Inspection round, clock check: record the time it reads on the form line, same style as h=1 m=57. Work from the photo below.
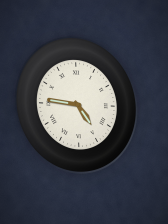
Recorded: h=4 m=46
